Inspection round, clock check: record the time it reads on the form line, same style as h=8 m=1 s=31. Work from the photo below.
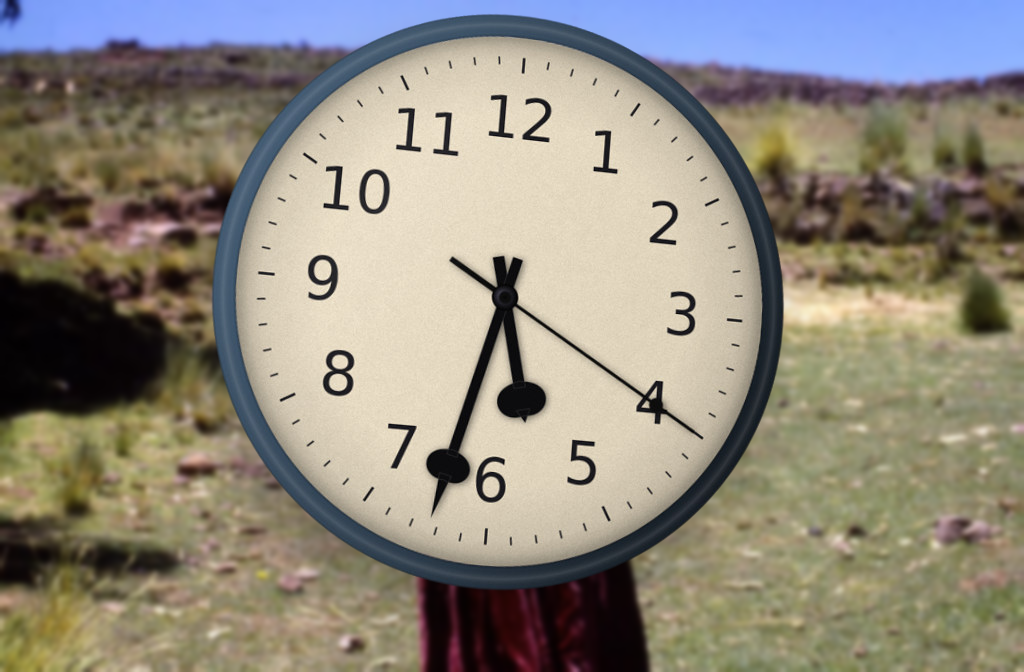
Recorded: h=5 m=32 s=20
